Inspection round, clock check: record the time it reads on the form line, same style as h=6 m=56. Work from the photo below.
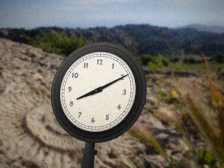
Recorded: h=8 m=10
